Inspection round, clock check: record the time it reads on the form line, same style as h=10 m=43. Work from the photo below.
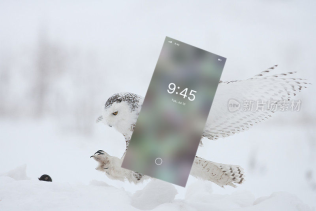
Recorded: h=9 m=45
